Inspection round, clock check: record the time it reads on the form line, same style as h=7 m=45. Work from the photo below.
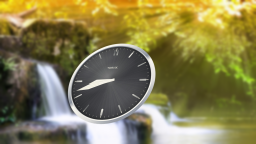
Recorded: h=8 m=42
